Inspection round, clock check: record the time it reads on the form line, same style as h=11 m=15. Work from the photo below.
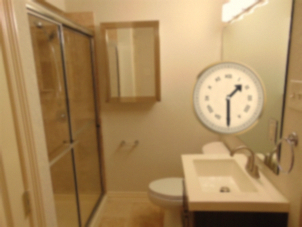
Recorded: h=1 m=30
